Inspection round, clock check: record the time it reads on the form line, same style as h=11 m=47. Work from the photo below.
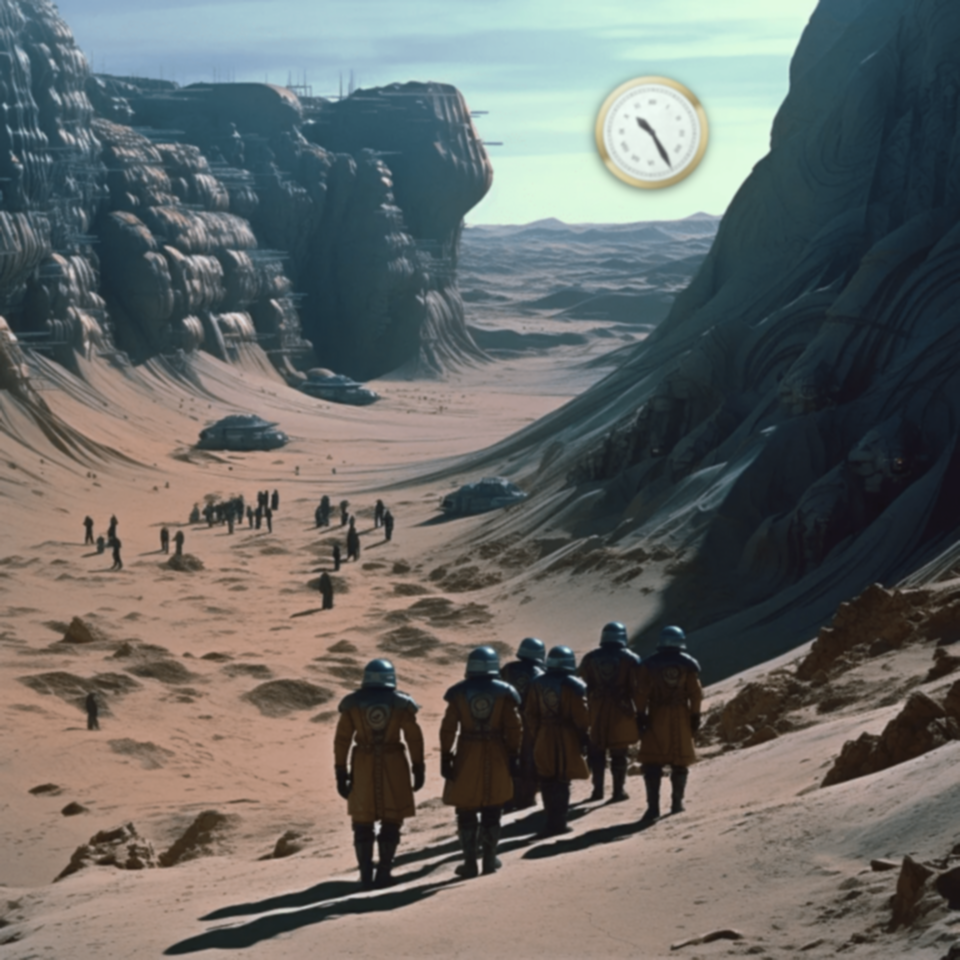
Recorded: h=10 m=25
